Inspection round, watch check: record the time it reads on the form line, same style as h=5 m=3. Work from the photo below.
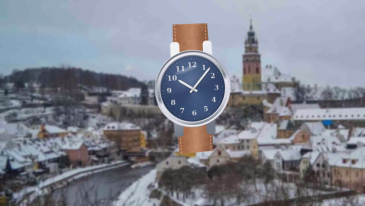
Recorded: h=10 m=7
